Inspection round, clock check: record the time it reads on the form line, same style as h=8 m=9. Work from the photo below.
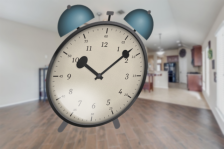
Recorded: h=10 m=8
